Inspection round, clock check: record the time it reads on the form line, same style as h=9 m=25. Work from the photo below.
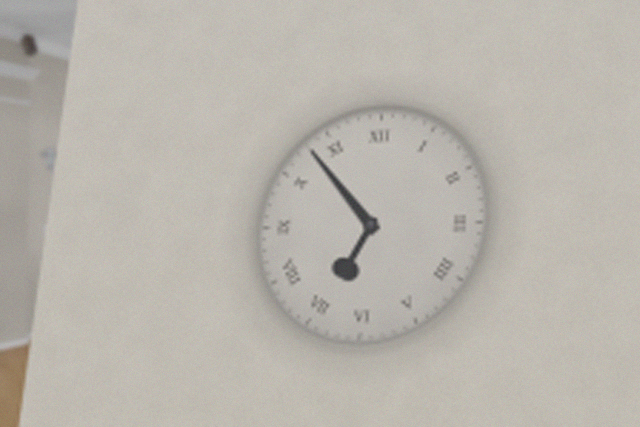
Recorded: h=6 m=53
